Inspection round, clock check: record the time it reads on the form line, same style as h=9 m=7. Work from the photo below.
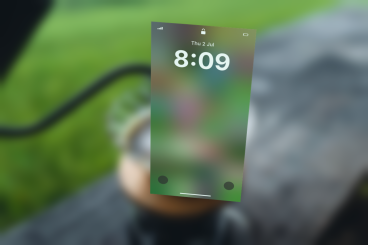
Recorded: h=8 m=9
